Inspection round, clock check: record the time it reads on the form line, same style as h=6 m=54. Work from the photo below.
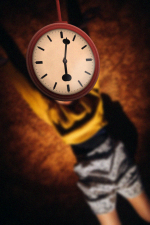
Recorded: h=6 m=2
